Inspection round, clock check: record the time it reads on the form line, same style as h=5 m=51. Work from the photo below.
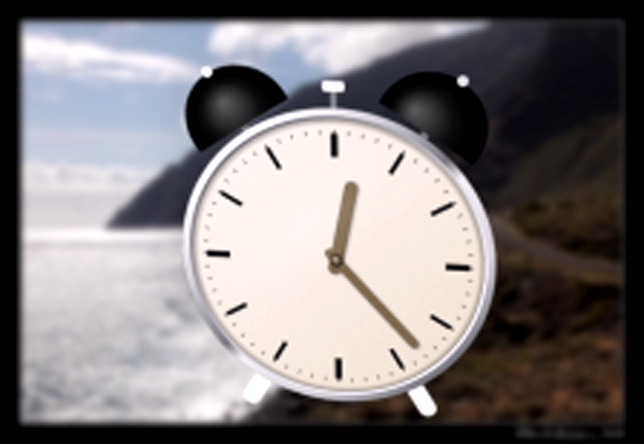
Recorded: h=12 m=23
